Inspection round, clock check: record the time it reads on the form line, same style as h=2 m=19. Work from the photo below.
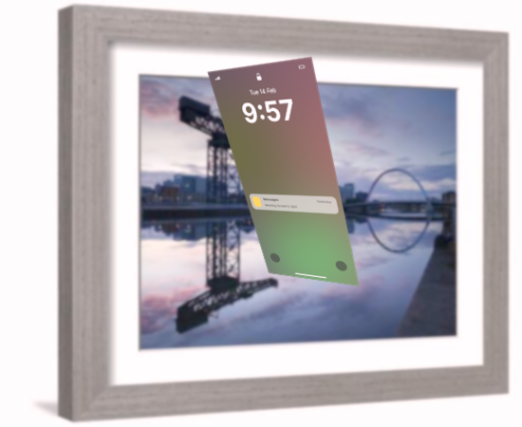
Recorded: h=9 m=57
